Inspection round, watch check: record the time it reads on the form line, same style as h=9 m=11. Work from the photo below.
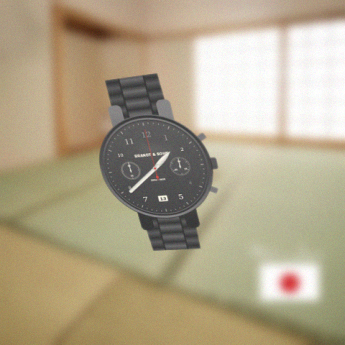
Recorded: h=1 m=39
